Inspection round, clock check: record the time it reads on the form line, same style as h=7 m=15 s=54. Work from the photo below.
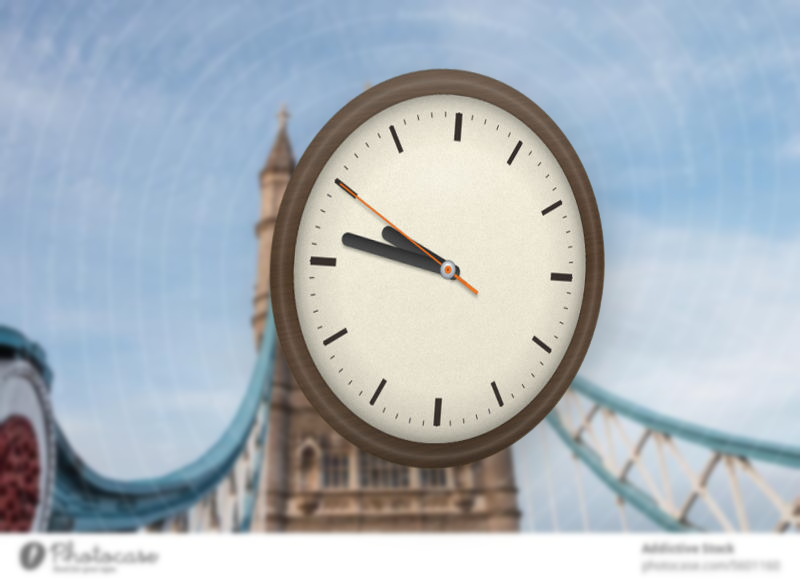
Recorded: h=9 m=46 s=50
